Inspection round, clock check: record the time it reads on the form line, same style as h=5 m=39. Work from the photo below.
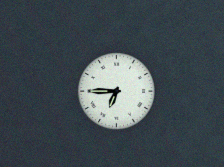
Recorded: h=6 m=45
